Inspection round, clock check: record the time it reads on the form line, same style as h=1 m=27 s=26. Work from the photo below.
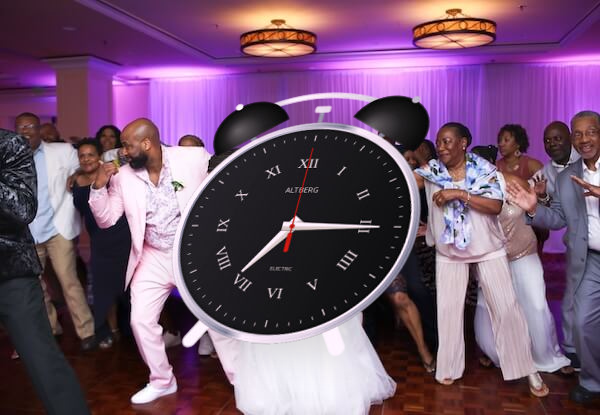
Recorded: h=7 m=15 s=0
